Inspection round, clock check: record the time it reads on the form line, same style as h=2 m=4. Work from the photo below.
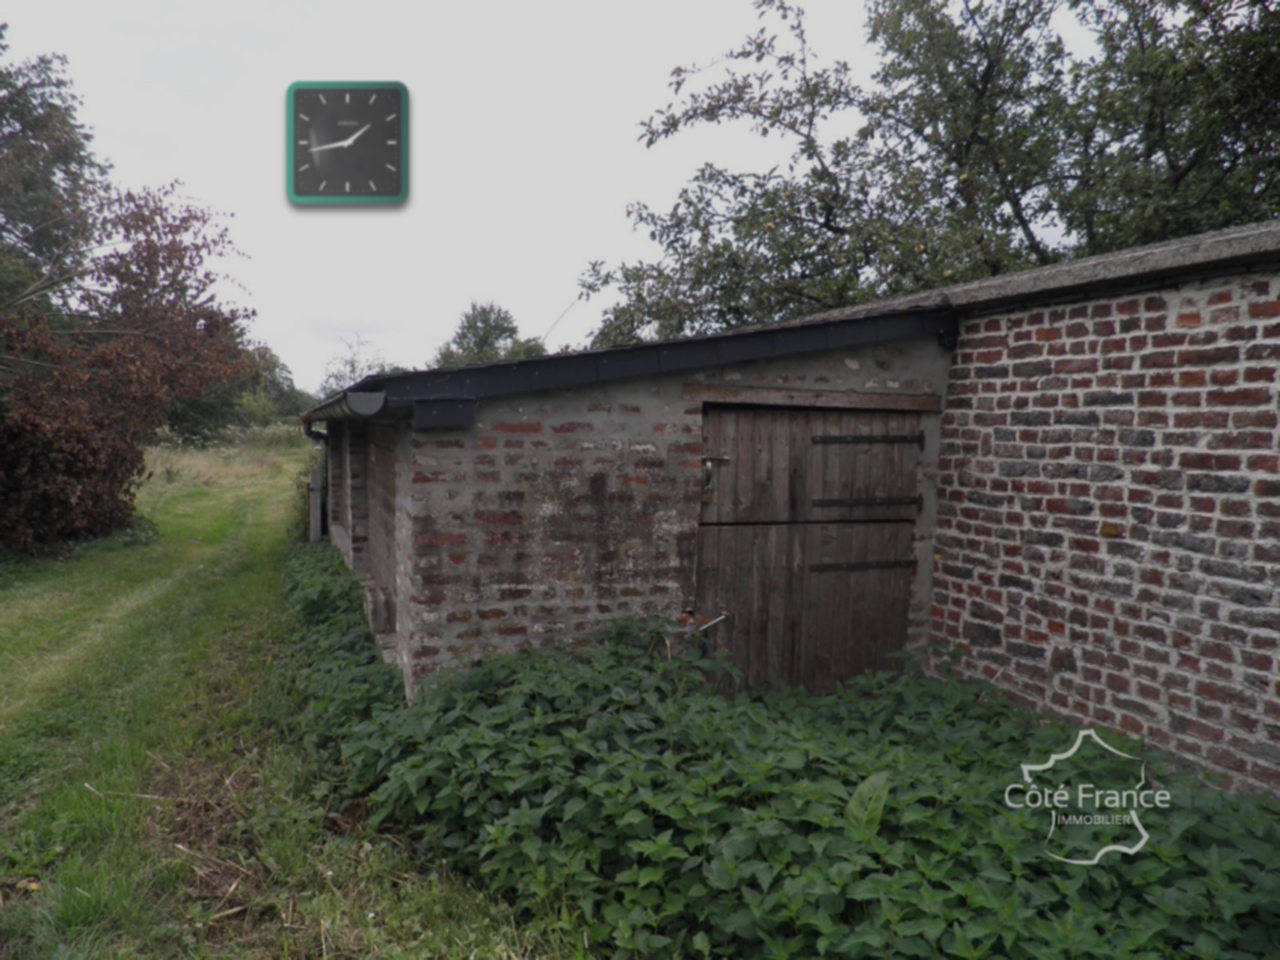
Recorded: h=1 m=43
